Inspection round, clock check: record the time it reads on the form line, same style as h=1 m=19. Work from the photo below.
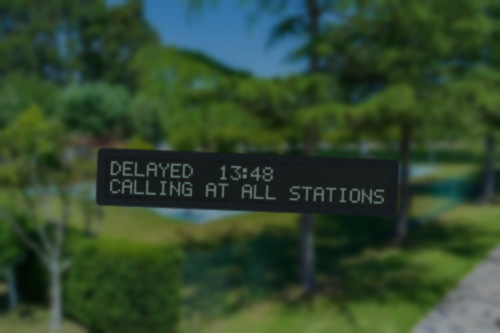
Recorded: h=13 m=48
